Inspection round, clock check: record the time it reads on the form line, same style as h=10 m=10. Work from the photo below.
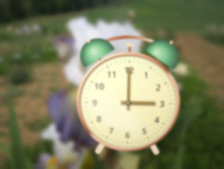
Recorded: h=3 m=0
